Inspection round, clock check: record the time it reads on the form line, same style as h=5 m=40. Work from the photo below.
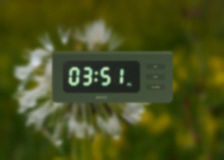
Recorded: h=3 m=51
